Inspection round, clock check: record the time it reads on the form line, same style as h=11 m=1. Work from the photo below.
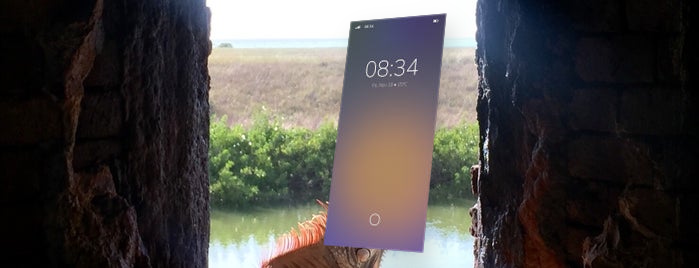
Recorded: h=8 m=34
